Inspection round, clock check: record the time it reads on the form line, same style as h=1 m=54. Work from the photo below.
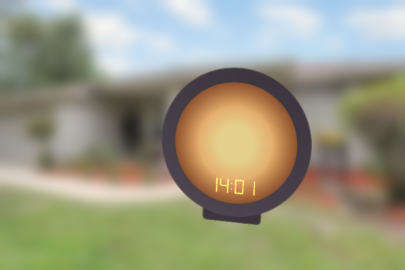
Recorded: h=14 m=1
